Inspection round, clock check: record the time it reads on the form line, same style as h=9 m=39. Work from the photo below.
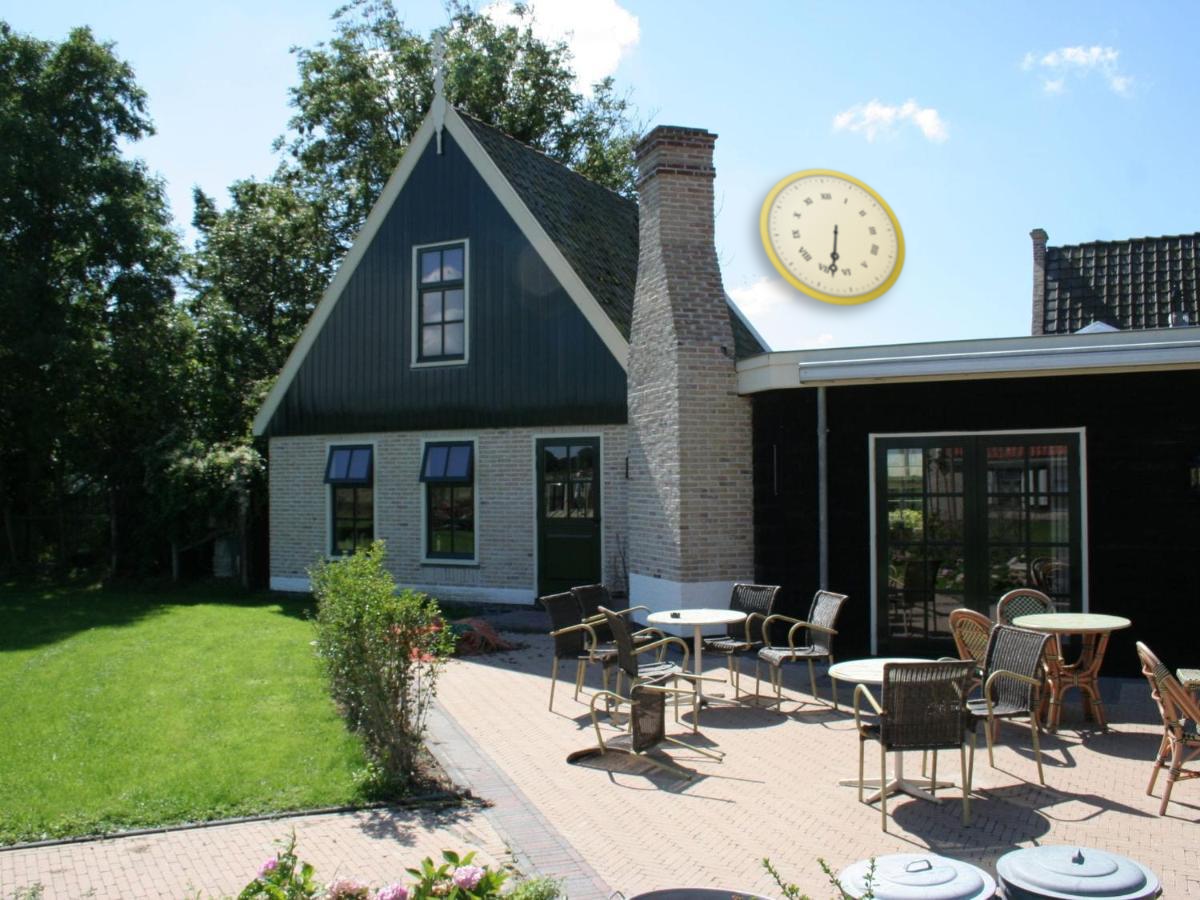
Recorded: h=6 m=33
